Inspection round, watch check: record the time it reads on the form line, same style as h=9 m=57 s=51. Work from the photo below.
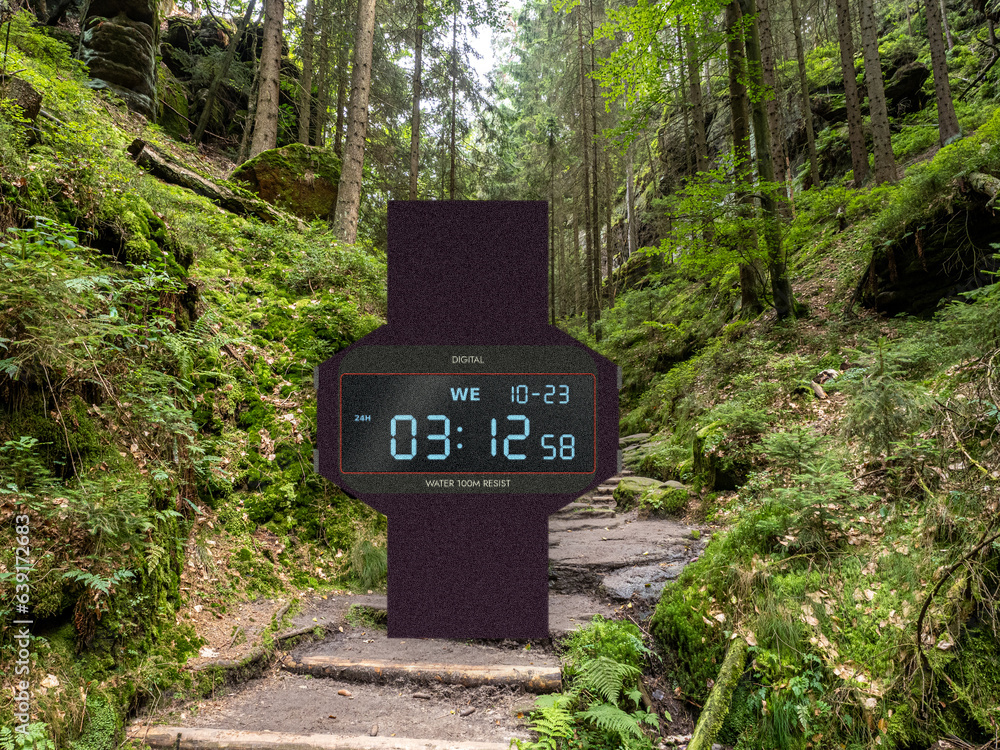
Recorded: h=3 m=12 s=58
